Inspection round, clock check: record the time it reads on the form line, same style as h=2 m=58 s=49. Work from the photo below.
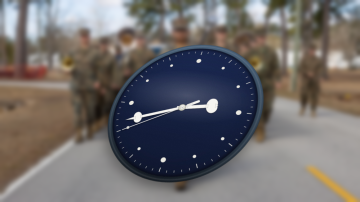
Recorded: h=2 m=41 s=40
